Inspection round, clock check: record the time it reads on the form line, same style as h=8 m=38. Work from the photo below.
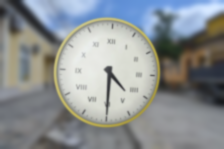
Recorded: h=4 m=30
